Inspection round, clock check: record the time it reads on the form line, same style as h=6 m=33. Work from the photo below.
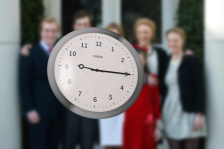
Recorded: h=9 m=15
